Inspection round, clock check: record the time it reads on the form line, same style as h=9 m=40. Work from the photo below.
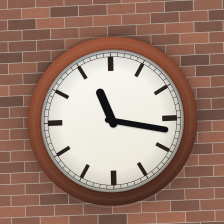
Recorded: h=11 m=17
